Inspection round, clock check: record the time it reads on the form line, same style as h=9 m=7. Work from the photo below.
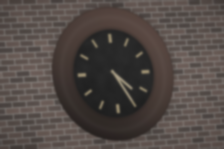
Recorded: h=4 m=25
